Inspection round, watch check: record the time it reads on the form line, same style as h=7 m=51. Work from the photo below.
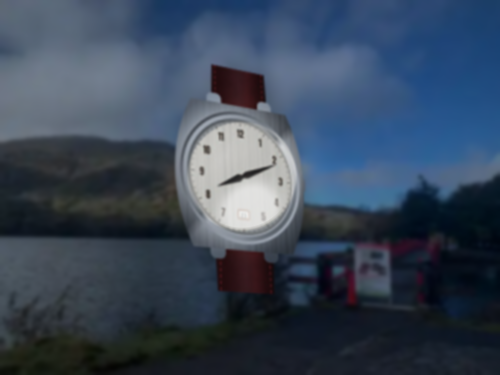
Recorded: h=8 m=11
